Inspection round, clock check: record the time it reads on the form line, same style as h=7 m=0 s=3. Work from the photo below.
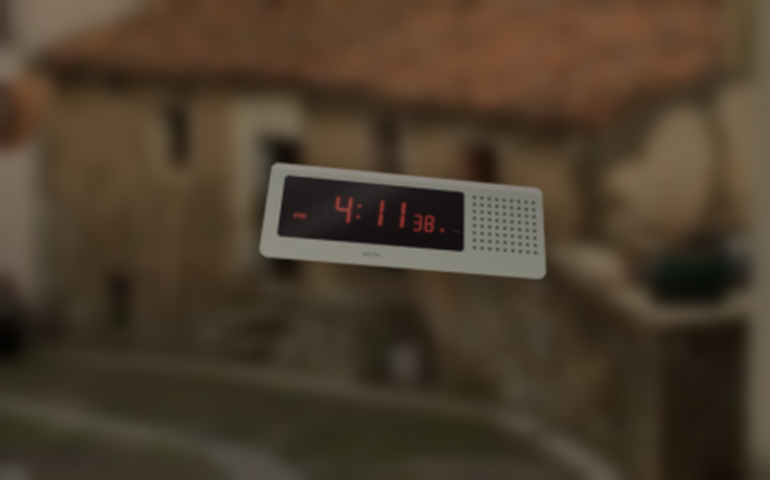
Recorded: h=4 m=11 s=38
